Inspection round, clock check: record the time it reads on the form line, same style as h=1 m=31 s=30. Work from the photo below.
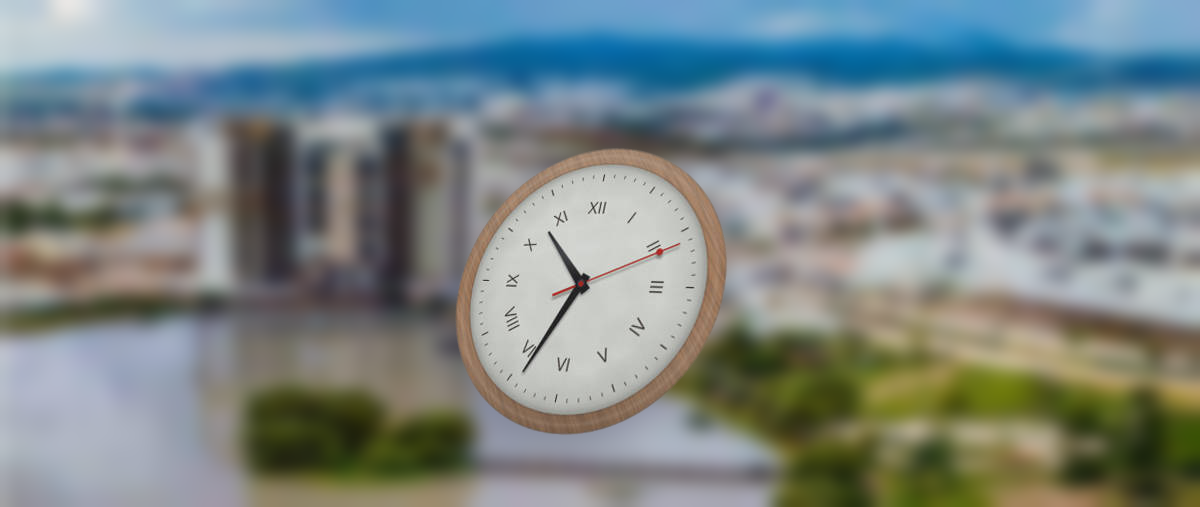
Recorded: h=10 m=34 s=11
